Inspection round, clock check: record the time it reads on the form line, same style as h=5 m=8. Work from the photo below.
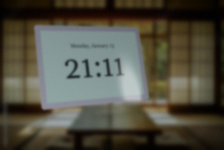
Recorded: h=21 m=11
